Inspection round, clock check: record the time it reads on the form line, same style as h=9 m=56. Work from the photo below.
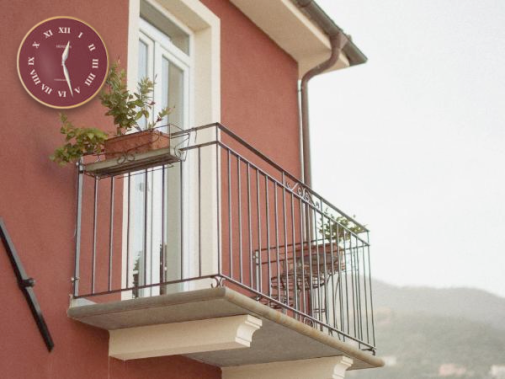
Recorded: h=12 m=27
